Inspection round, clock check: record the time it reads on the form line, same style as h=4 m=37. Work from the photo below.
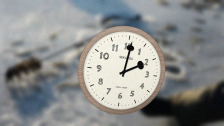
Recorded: h=2 m=1
